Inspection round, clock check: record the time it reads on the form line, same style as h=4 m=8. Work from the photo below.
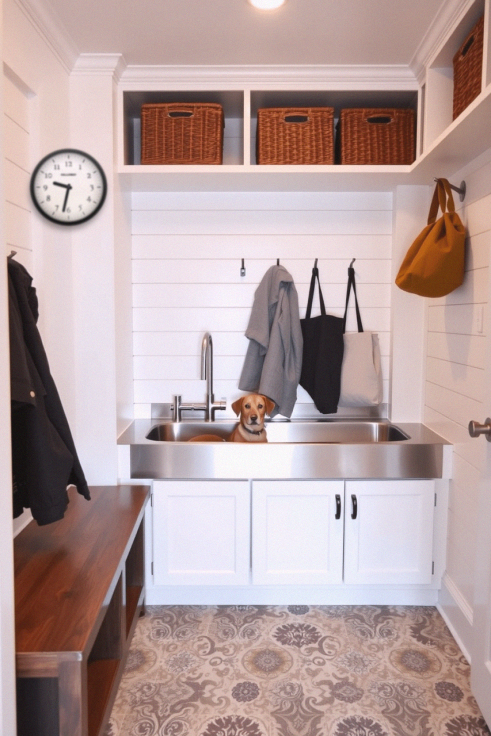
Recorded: h=9 m=32
